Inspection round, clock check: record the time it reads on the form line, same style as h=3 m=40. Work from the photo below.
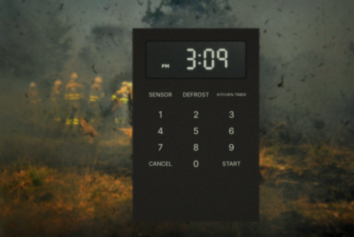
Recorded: h=3 m=9
